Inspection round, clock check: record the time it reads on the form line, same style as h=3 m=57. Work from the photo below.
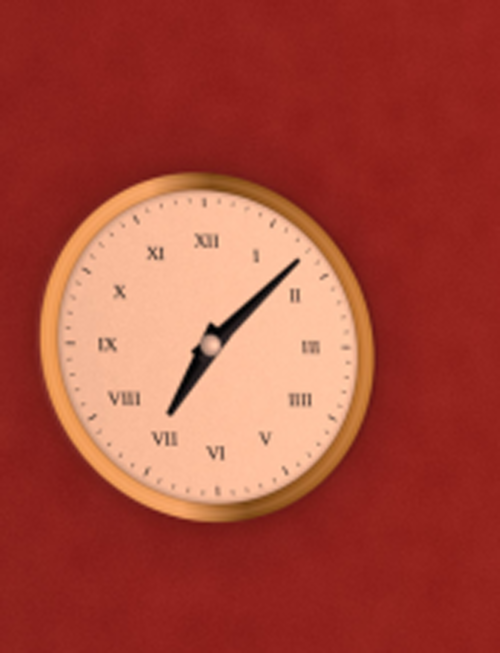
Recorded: h=7 m=8
